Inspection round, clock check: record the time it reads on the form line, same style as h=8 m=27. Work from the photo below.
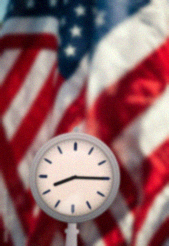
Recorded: h=8 m=15
